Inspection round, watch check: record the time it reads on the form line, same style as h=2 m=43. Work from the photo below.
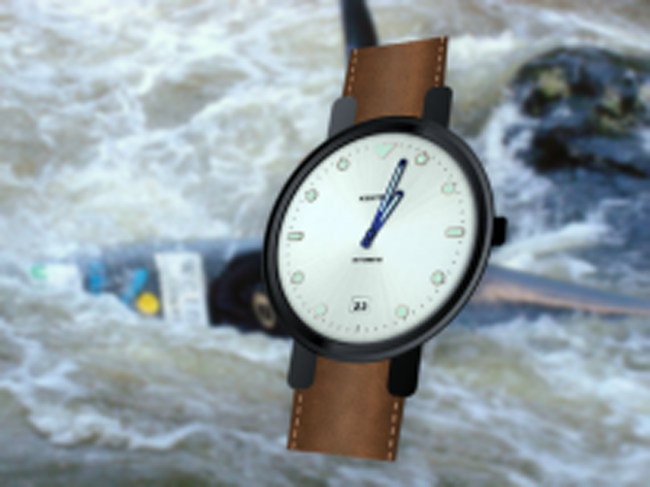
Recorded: h=1 m=3
